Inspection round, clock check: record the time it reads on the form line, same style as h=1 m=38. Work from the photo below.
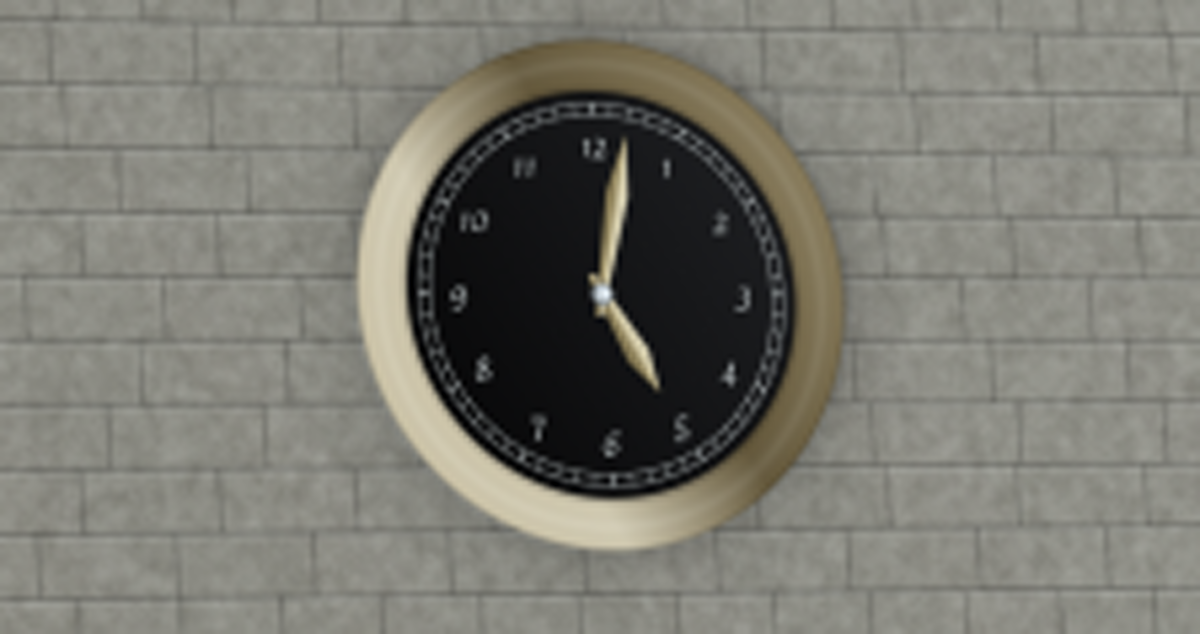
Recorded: h=5 m=2
